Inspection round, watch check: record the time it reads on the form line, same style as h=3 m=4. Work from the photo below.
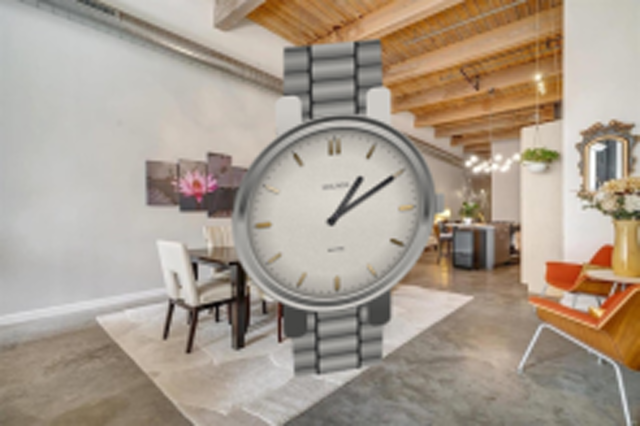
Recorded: h=1 m=10
